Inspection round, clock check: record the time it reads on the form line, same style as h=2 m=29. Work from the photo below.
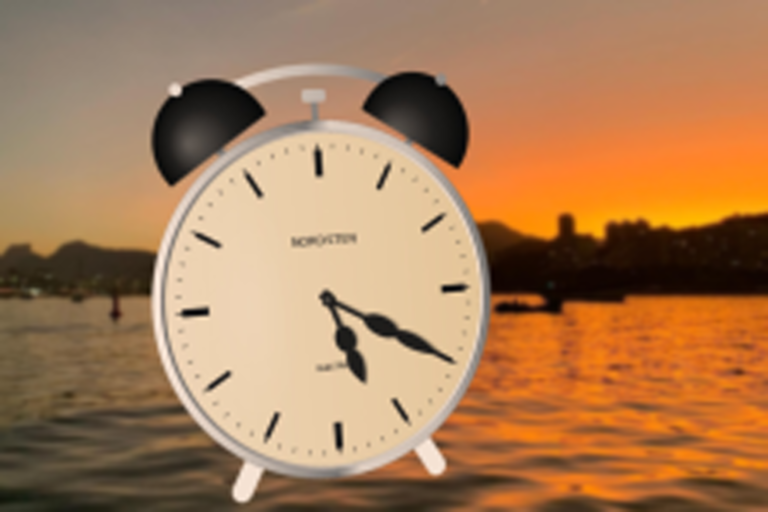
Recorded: h=5 m=20
